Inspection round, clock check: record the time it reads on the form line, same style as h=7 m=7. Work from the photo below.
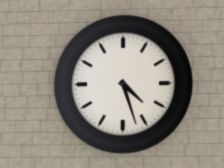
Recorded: h=4 m=27
